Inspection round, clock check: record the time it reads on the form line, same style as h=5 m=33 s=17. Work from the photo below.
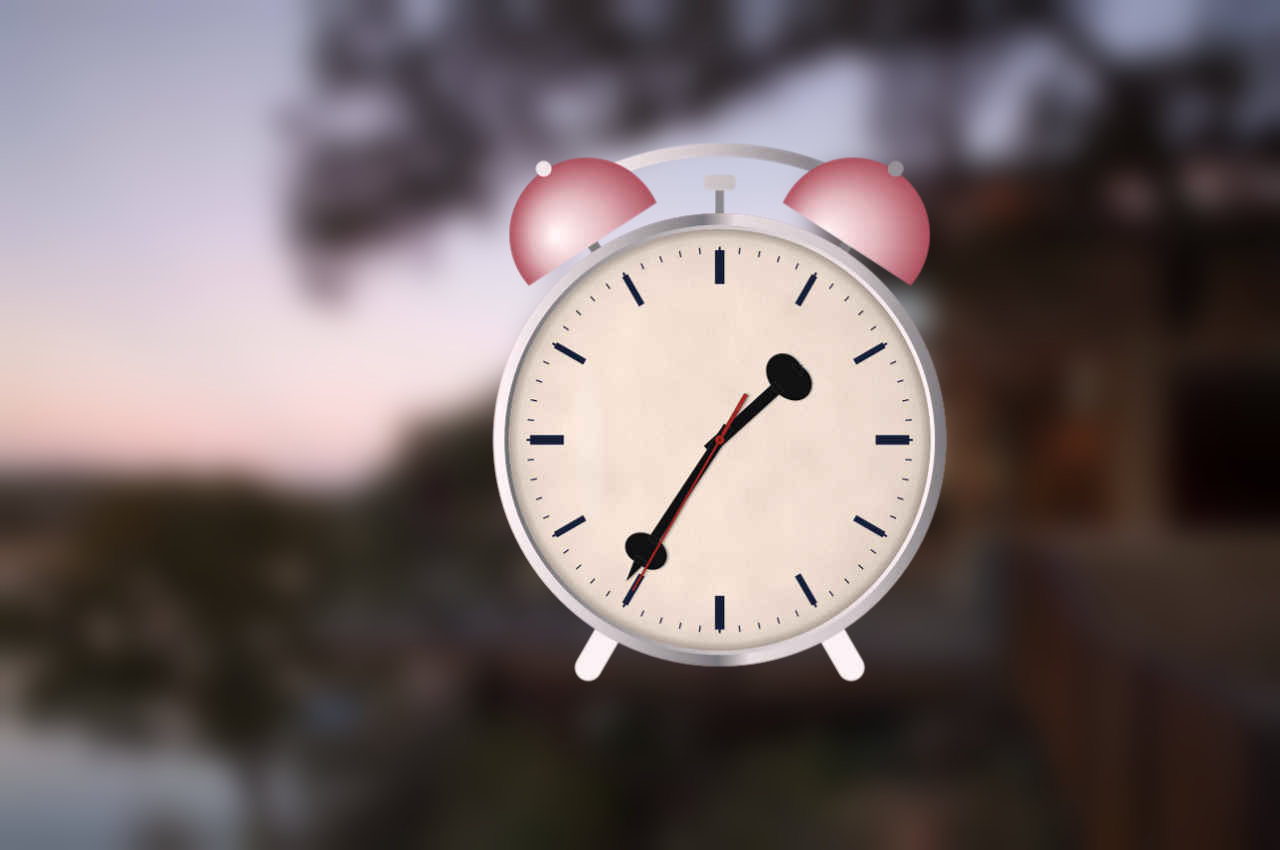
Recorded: h=1 m=35 s=35
